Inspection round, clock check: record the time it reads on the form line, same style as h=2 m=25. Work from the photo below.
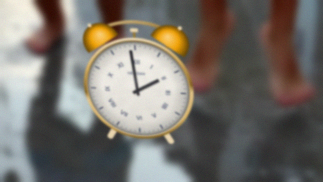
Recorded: h=1 m=59
